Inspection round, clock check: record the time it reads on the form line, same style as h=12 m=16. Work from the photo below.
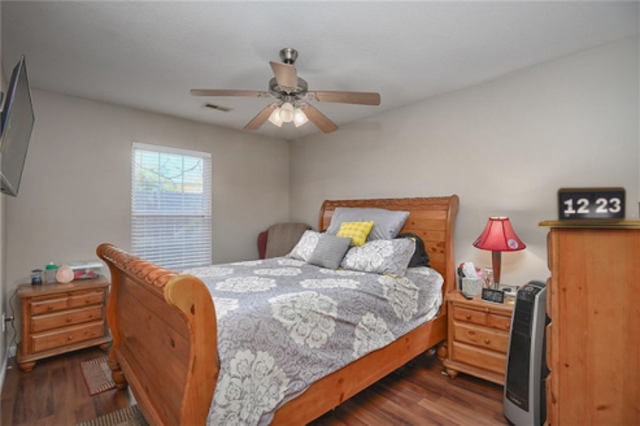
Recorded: h=12 m=23
